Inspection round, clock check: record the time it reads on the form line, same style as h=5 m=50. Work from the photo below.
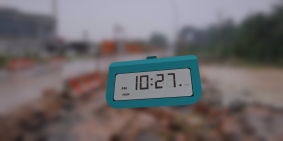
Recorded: h=10 m=27
